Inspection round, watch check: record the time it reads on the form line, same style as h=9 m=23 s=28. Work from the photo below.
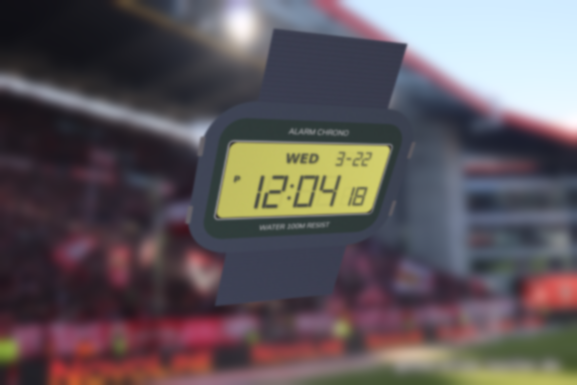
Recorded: h=12 m=4 s=18
